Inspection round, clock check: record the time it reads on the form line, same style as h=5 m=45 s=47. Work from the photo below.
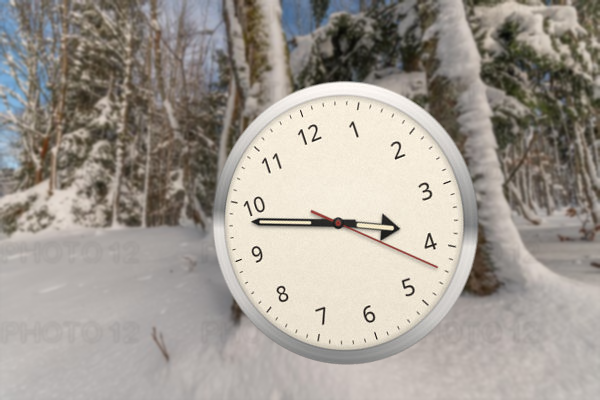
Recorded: h=3 m=48 s=22
